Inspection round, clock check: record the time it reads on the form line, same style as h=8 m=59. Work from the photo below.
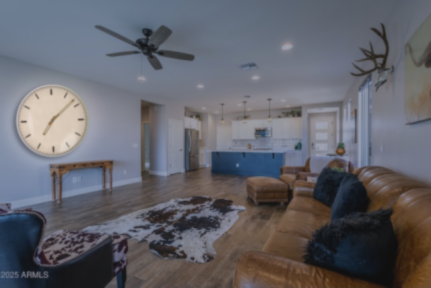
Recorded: h=7 m=8
